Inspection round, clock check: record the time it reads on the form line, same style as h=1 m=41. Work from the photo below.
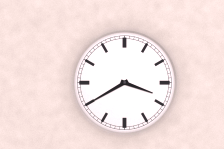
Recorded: h=3 m=40
